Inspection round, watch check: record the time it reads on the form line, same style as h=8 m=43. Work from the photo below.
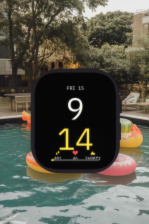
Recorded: h=9 m=14
